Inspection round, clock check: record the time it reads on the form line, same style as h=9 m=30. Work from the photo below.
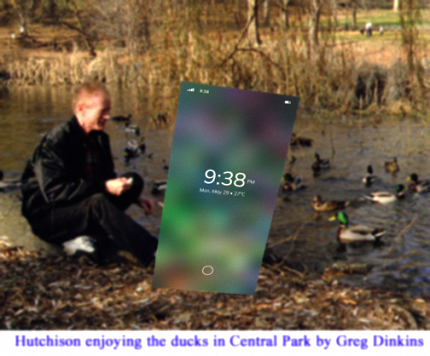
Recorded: h=9 m=38
